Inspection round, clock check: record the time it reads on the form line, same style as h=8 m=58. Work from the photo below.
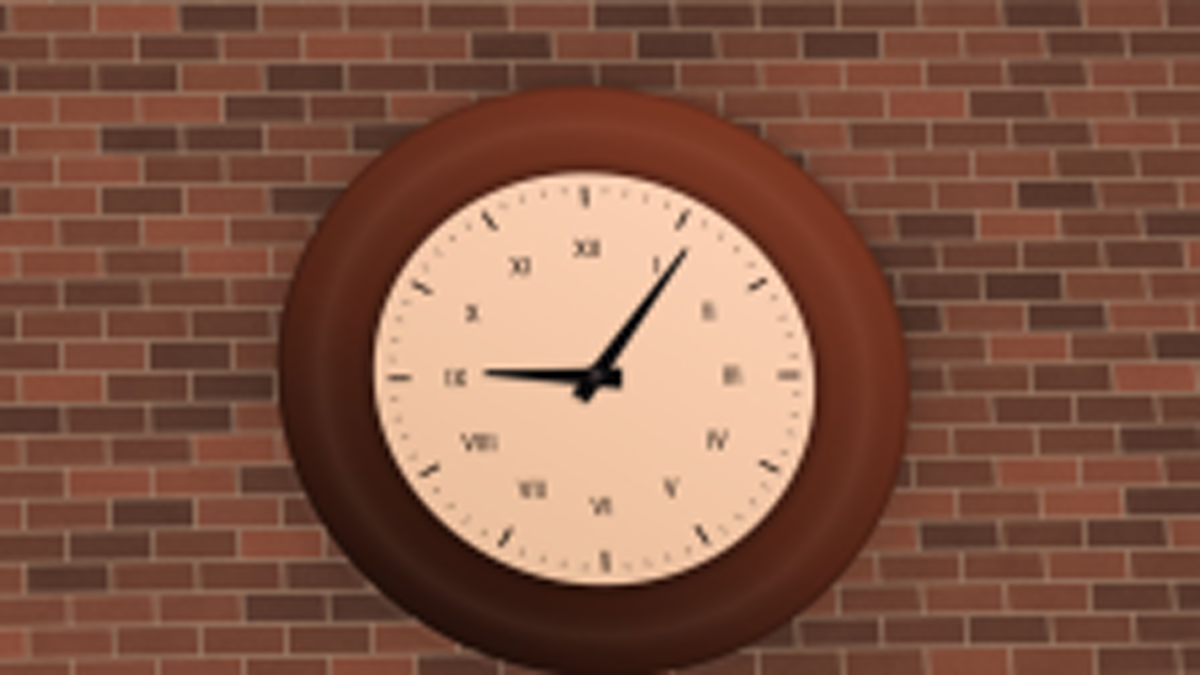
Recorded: h=9 m=6
